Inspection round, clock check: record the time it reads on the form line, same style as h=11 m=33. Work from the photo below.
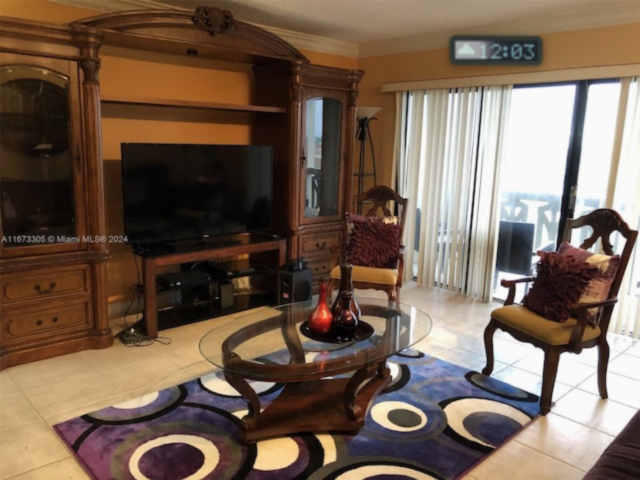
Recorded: h=12 m=3
